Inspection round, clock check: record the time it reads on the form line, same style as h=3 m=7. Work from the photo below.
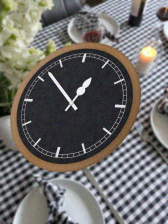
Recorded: h=12 m=52
